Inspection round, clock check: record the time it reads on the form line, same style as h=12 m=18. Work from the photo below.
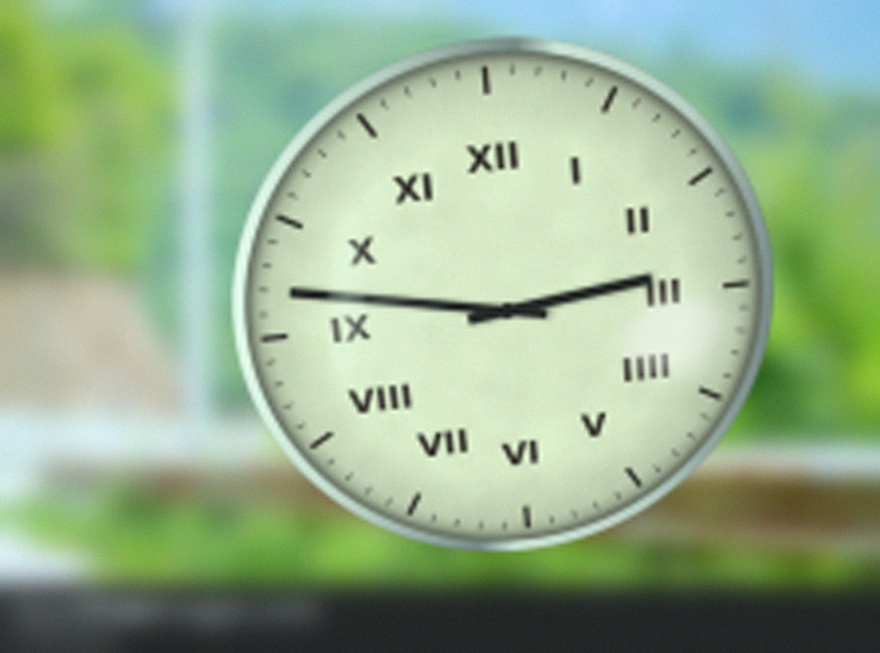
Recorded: h=2 m=47
